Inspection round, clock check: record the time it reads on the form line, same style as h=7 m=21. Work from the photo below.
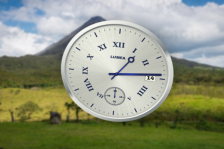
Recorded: h=1 m=14
